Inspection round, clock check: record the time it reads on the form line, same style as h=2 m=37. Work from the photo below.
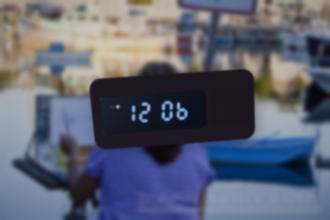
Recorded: h=12 m=6
